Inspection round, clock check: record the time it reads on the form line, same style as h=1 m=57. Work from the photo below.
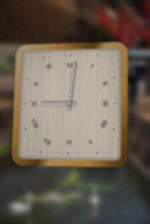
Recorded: h=9 m=1
